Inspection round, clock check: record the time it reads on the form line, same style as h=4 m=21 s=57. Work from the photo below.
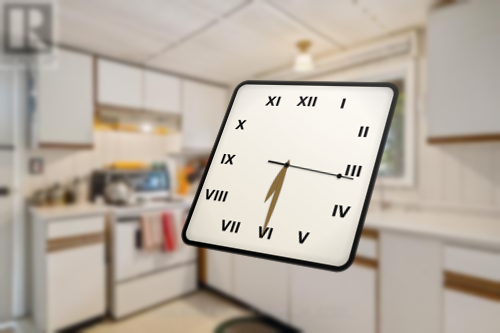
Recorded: h=6 m=30 s=16
